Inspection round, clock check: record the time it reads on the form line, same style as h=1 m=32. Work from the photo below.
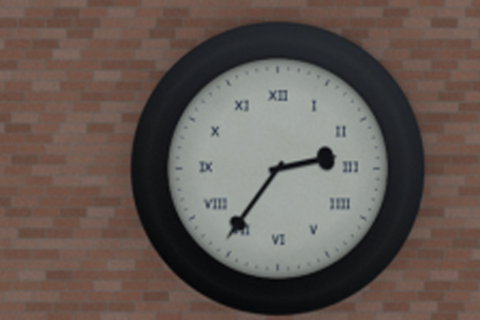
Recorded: h=2 m=36
